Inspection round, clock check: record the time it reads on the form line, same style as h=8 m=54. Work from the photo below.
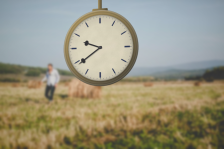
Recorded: h=9 m=39
